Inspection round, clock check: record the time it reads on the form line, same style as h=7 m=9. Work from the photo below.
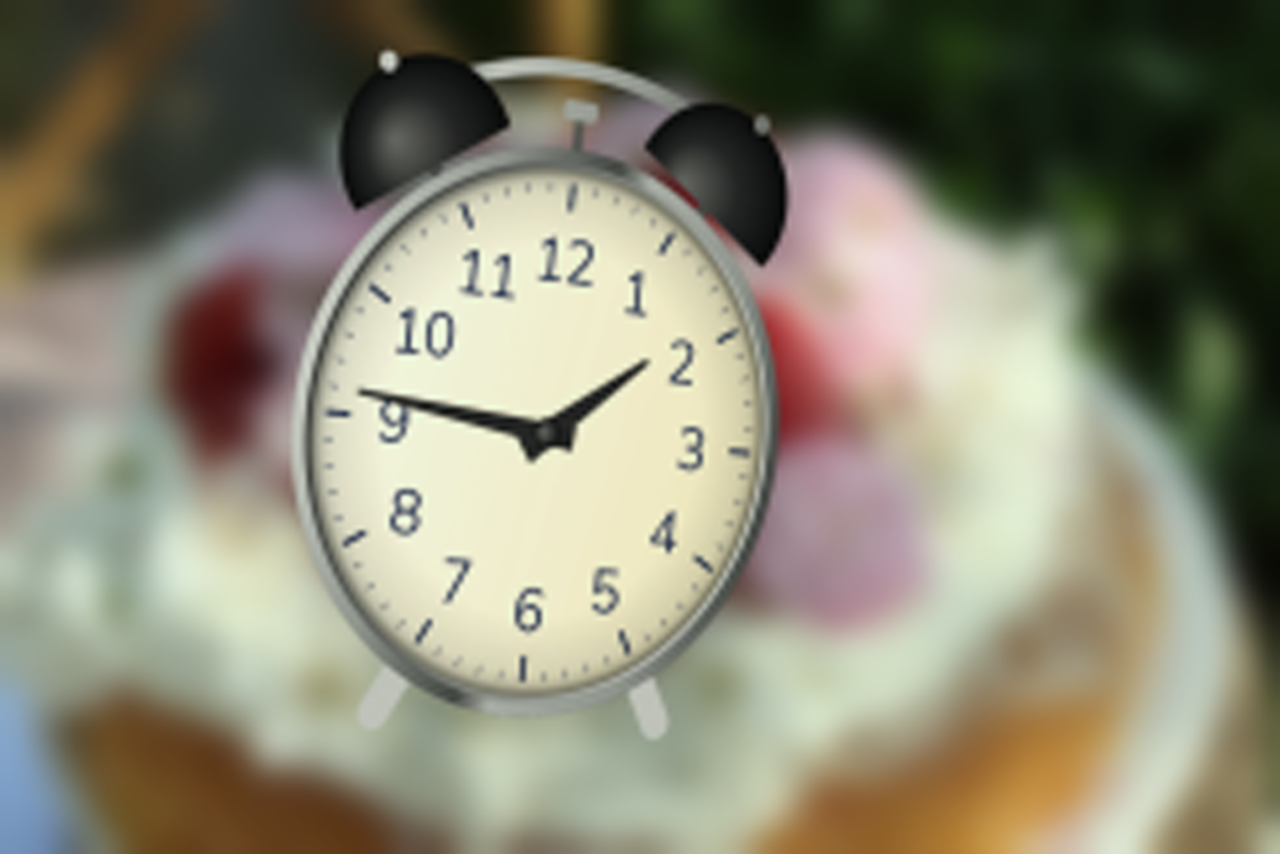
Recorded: h=1 m=46
